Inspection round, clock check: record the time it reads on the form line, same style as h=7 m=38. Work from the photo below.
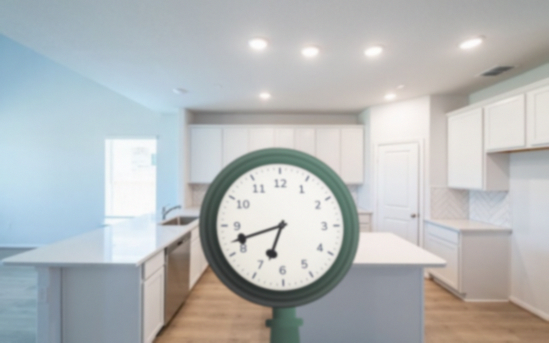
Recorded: h=6 m=42
